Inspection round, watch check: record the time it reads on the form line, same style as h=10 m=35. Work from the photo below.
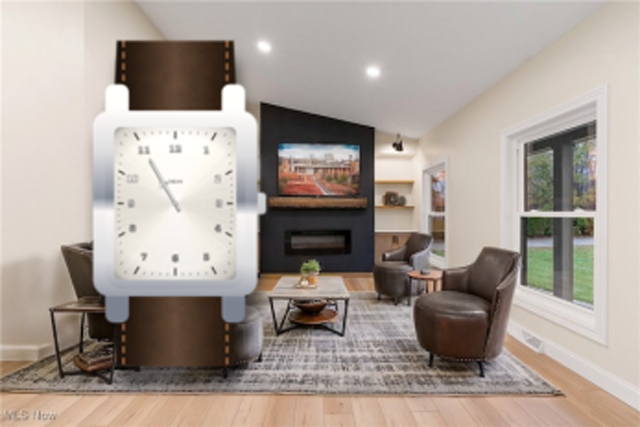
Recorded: h=10 m=55
